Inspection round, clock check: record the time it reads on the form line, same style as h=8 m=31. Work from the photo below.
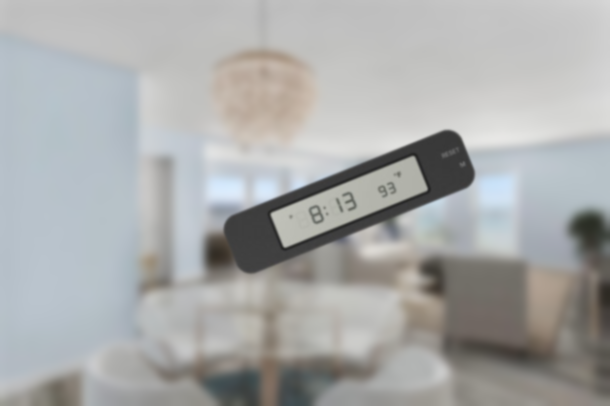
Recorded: h=8 m=13
